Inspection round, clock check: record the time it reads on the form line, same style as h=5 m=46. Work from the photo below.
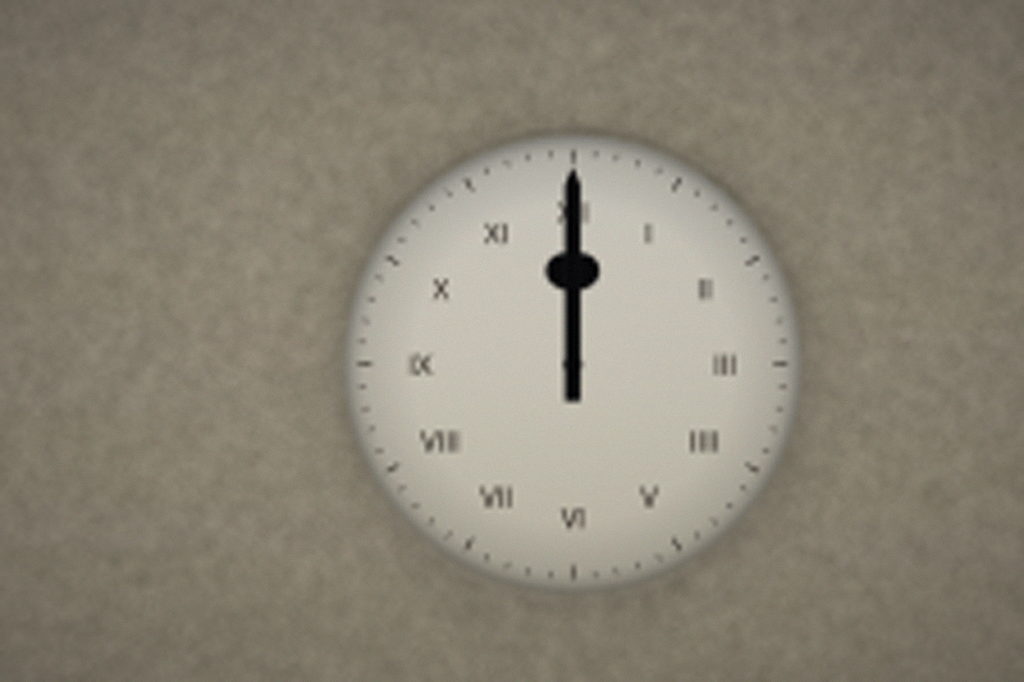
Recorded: h=12 m=0
